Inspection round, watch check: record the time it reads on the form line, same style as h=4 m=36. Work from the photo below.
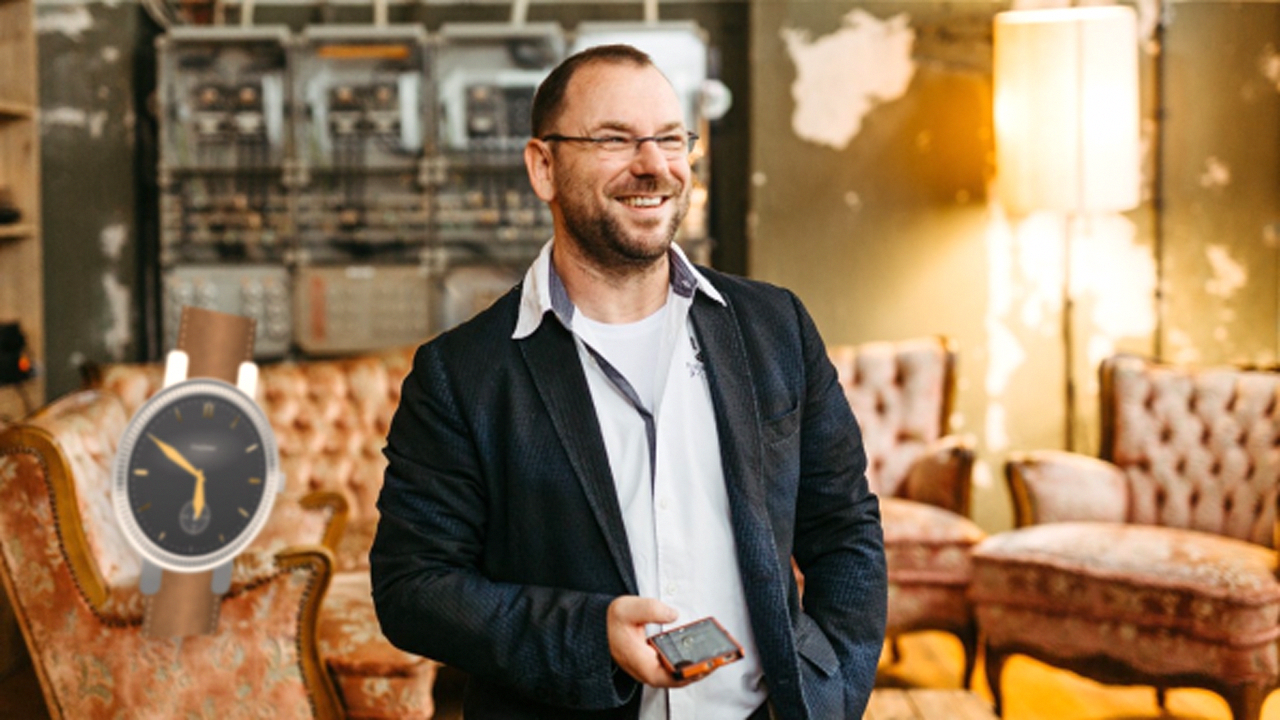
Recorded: h=5 m=50
